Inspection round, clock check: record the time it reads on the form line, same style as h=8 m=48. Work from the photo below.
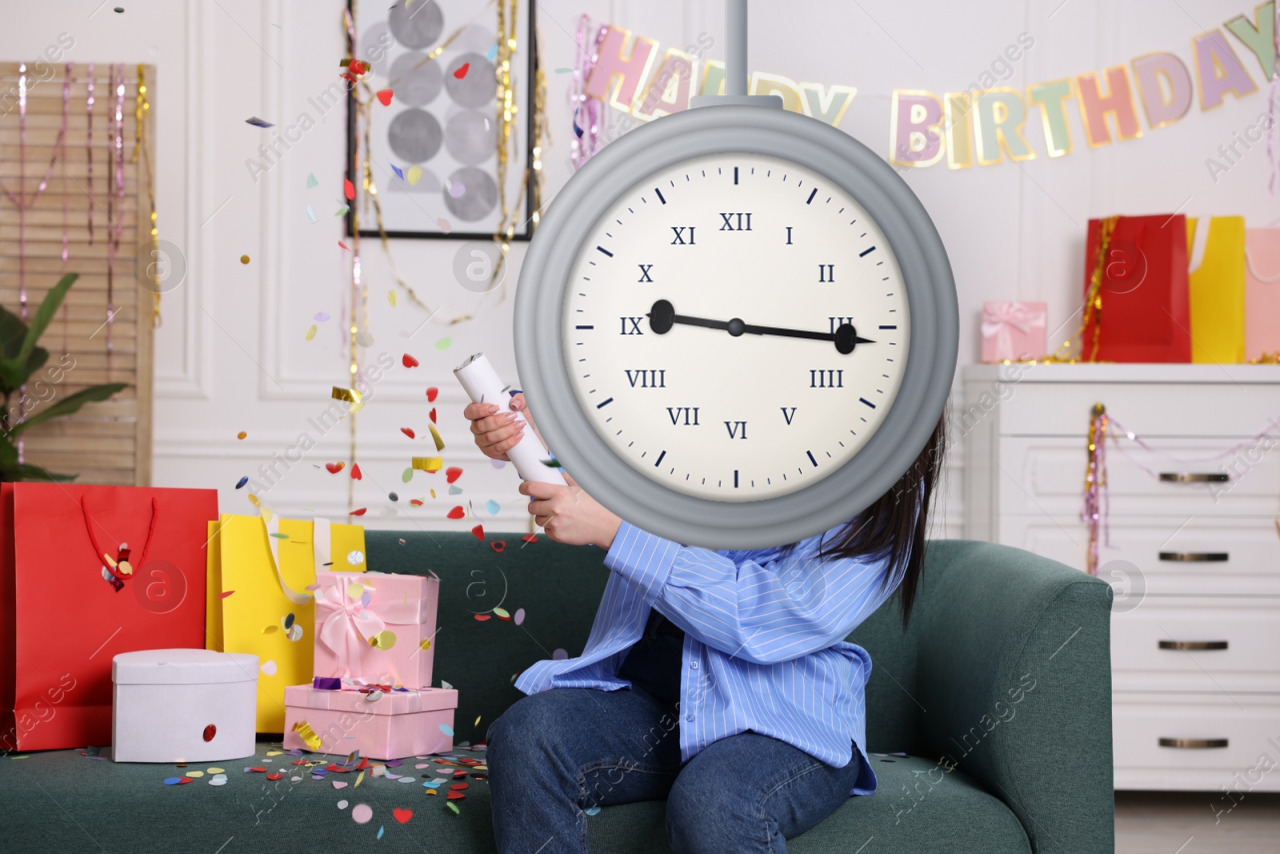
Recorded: h=9 m=16
